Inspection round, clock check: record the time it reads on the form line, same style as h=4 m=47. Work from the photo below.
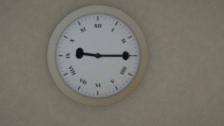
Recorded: h=9 m=15
